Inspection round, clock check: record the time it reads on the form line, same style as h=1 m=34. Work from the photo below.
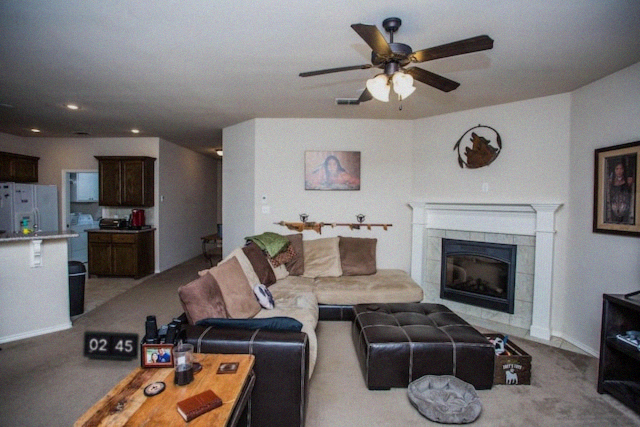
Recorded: h=2 m=45
